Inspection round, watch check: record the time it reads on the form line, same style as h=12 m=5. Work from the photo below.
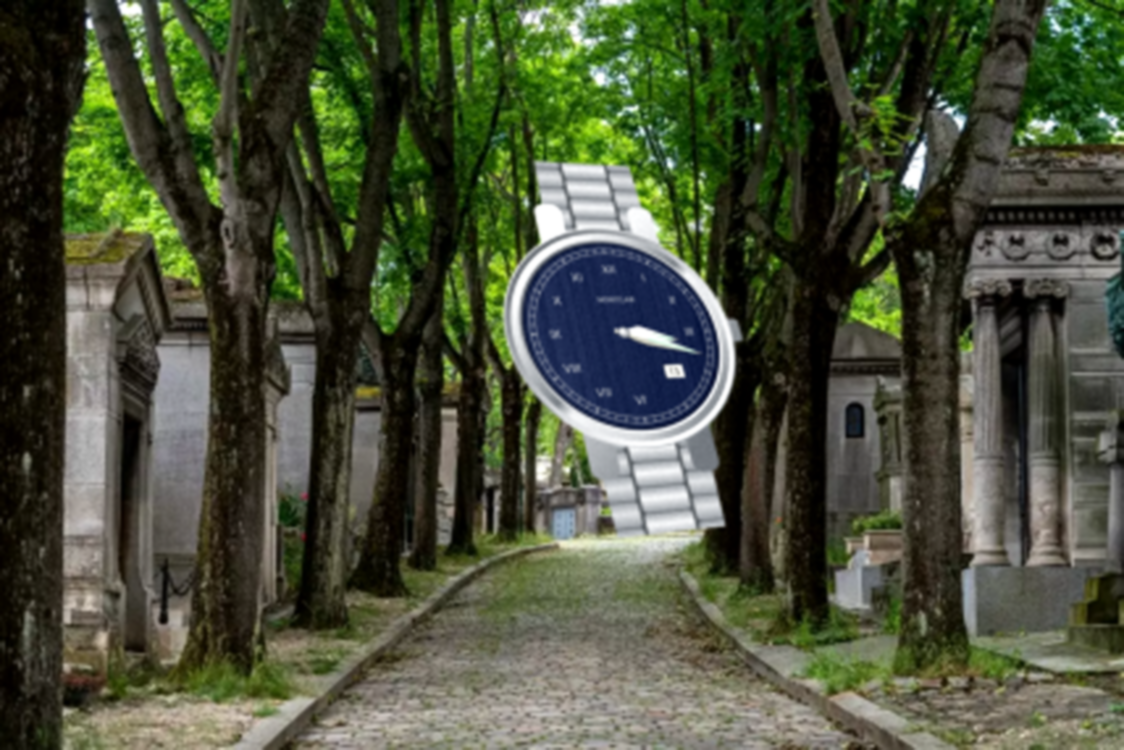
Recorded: h=3 m=18
